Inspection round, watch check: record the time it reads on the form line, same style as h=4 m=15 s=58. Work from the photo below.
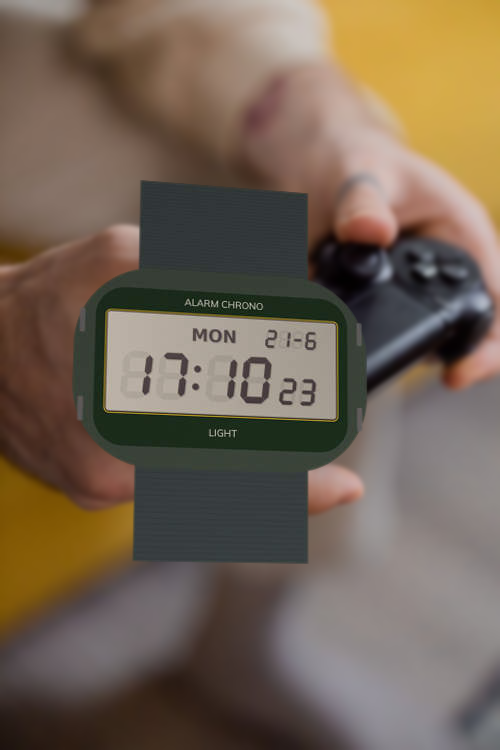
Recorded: h=17 m=10 s=23
